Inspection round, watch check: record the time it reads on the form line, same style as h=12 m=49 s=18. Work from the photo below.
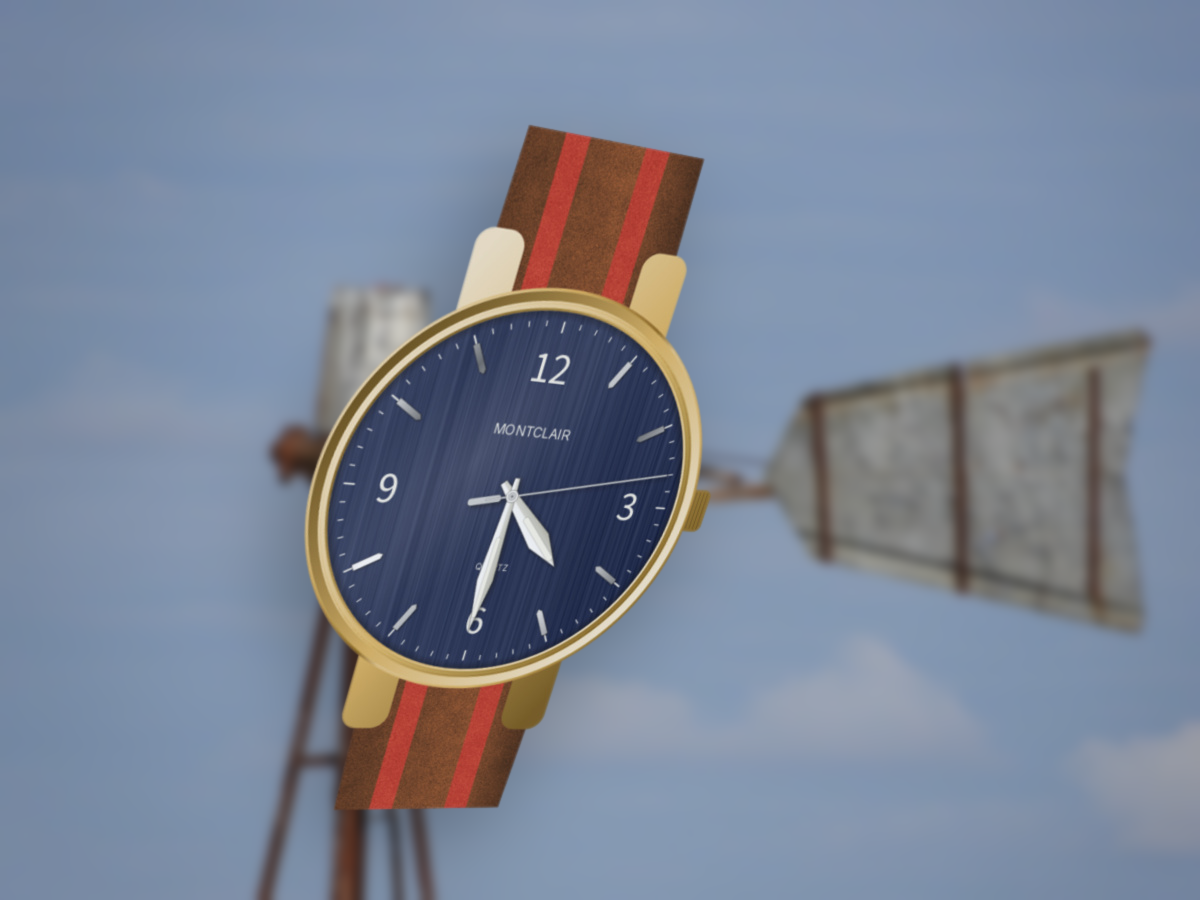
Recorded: h=4 m=30 s=13
